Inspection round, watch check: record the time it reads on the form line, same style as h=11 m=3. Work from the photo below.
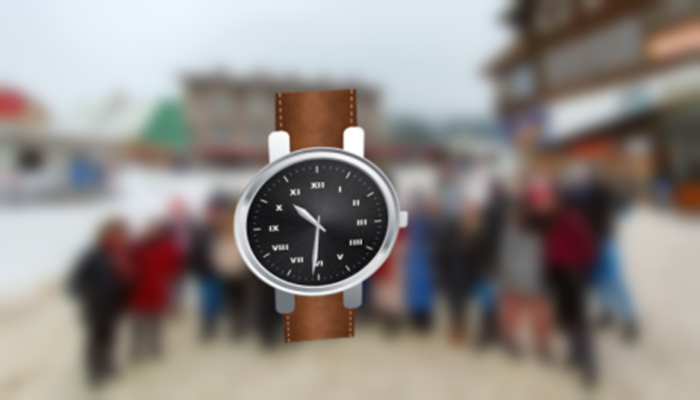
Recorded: h=10 m=31
